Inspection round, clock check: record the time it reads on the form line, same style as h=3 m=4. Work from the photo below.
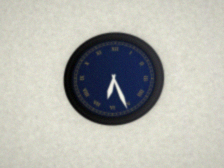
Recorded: h=6 m=26
